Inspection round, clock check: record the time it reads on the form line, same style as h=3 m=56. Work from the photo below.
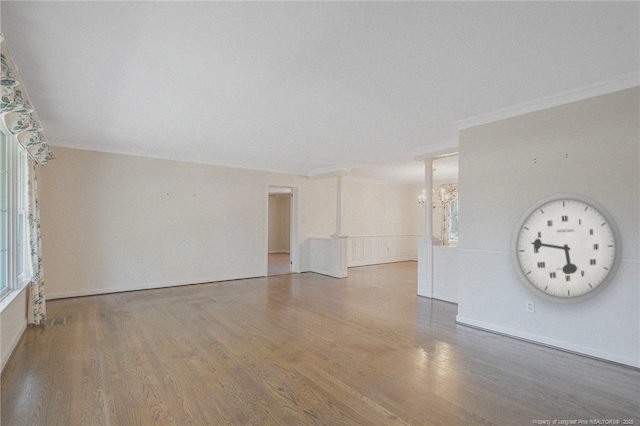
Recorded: h=5 m=47
